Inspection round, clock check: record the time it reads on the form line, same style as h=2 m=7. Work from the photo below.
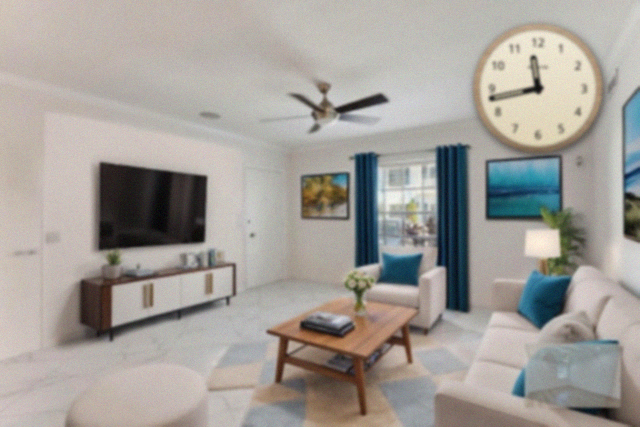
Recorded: h=11 m=43
